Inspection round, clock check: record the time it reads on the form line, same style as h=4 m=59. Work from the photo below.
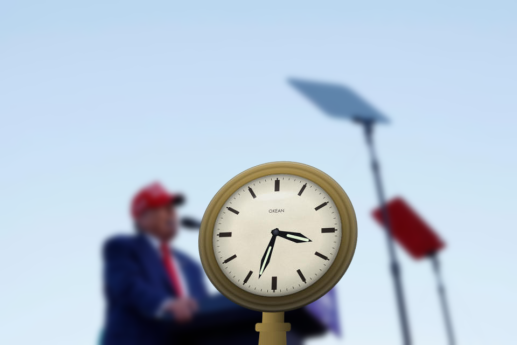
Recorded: h=3 m=33
